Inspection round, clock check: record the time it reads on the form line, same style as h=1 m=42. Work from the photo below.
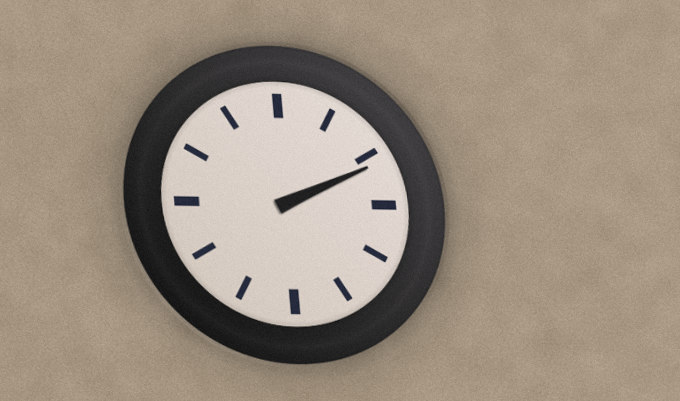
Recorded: h=2 m=11
